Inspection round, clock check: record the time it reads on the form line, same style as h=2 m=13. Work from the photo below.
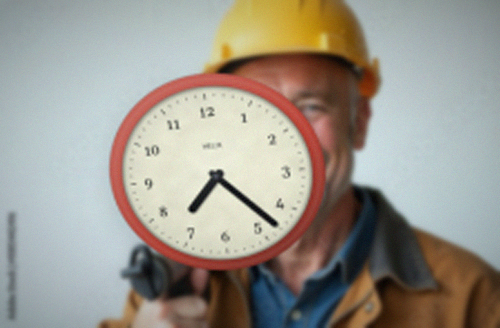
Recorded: h=7 m=23
